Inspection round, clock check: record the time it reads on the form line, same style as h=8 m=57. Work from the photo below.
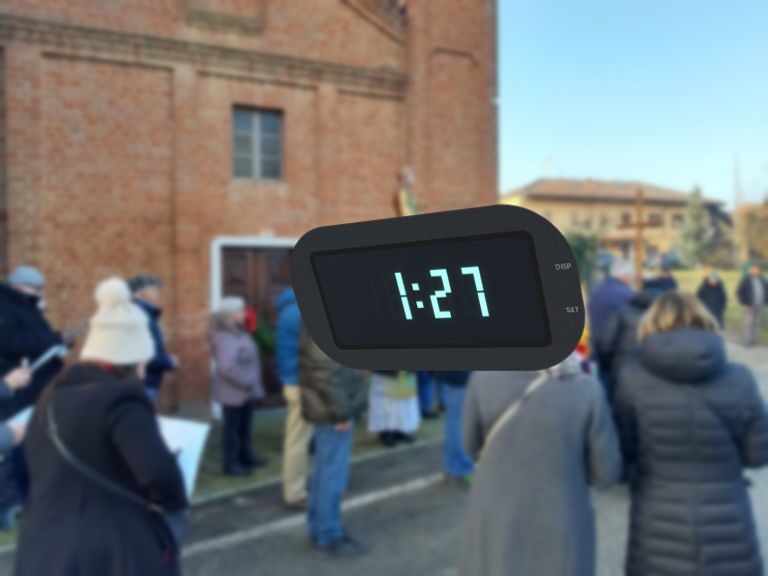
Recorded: h=1 m=27
